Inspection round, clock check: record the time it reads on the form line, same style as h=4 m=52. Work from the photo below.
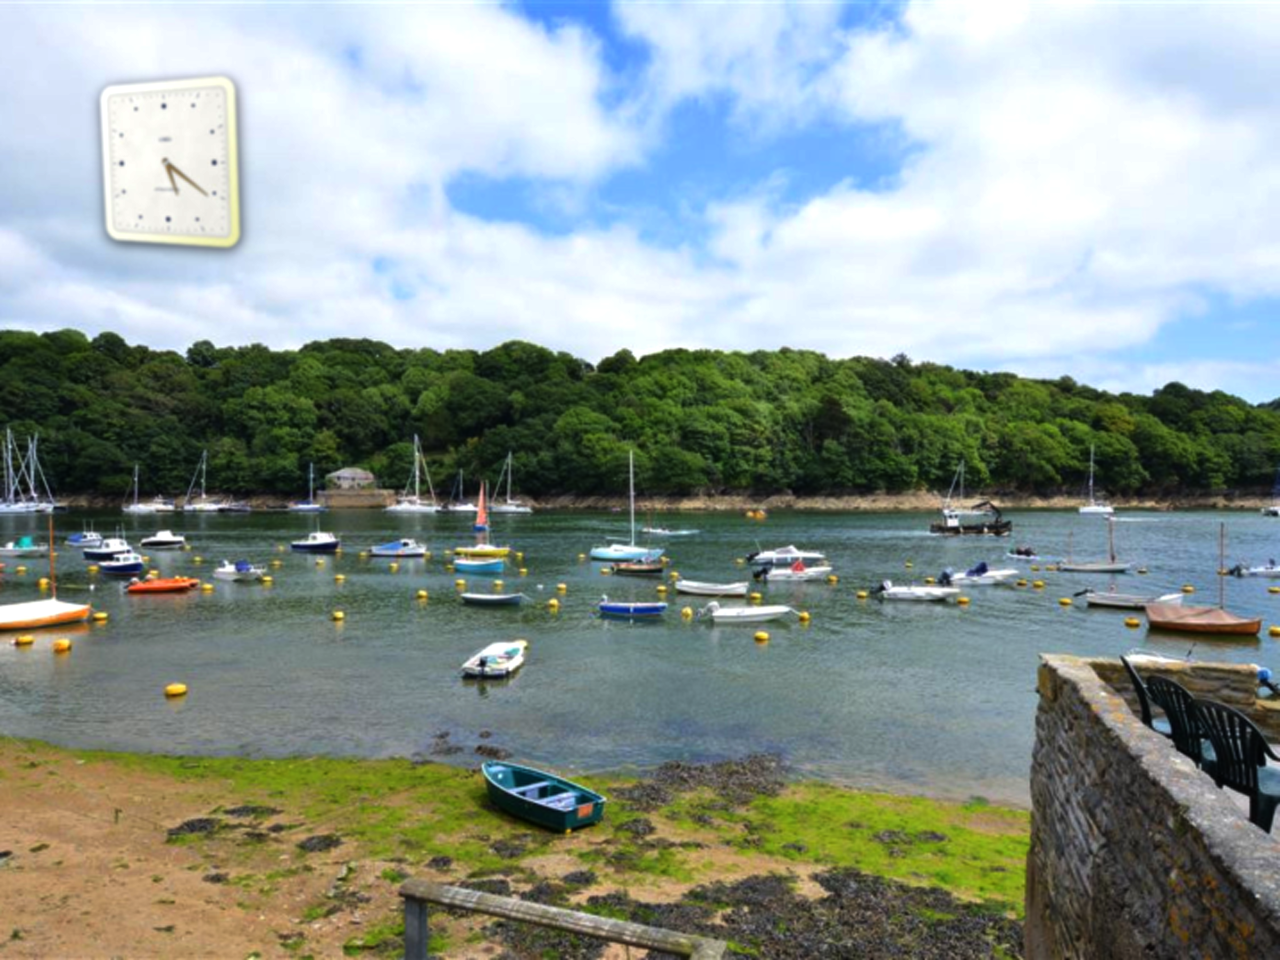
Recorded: h=5 m=21
